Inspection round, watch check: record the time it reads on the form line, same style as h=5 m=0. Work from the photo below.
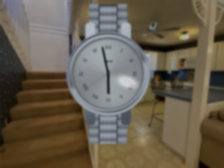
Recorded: h=5 m=58
